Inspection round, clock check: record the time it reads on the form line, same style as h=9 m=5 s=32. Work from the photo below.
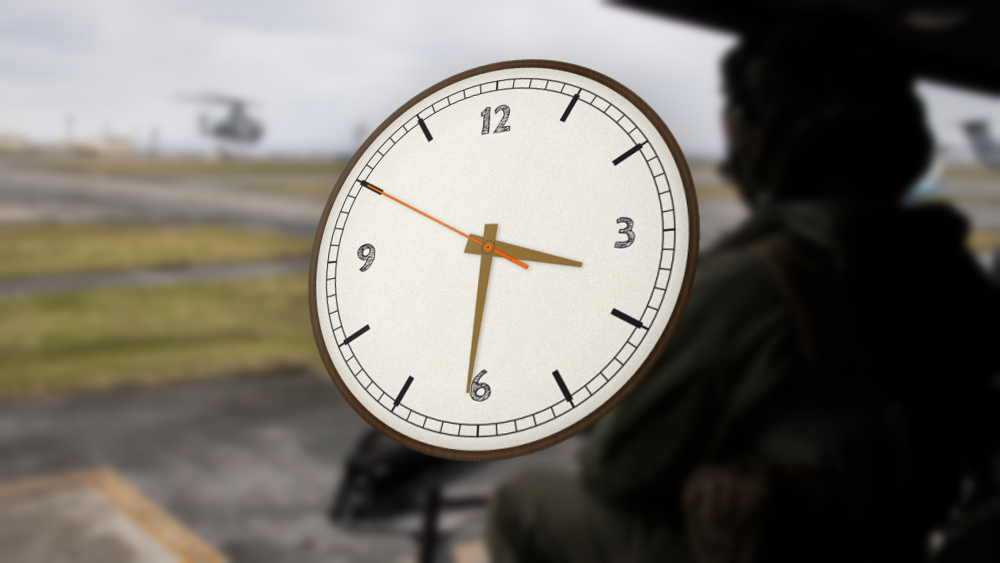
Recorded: h=3 m=30 s=50
